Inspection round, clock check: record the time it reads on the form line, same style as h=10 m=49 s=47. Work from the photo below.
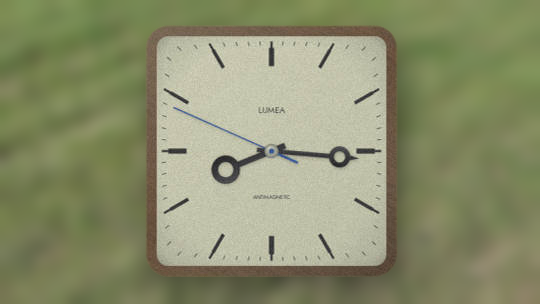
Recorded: h=8 m=15 s=49
